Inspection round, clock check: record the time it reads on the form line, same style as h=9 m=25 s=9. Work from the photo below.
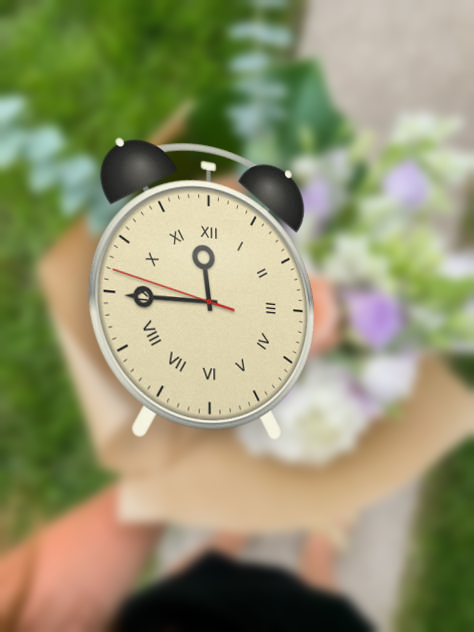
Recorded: h=11 m=44 s=47
